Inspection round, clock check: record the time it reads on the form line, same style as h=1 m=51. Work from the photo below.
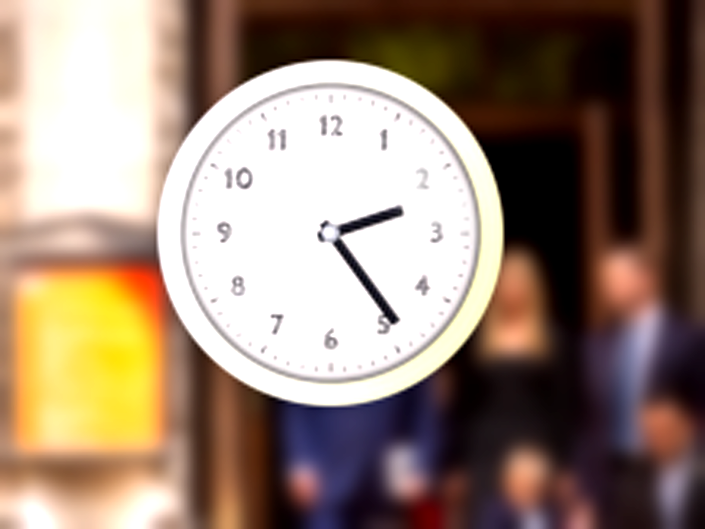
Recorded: h=2 m=24
